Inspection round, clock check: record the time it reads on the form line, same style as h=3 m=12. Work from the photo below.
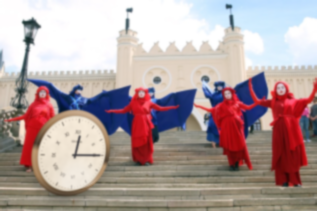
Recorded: h=12 m=15
